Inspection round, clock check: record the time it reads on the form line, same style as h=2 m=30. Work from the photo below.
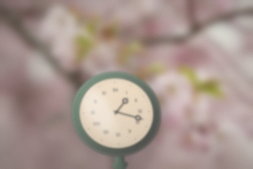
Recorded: h=1 m=18
